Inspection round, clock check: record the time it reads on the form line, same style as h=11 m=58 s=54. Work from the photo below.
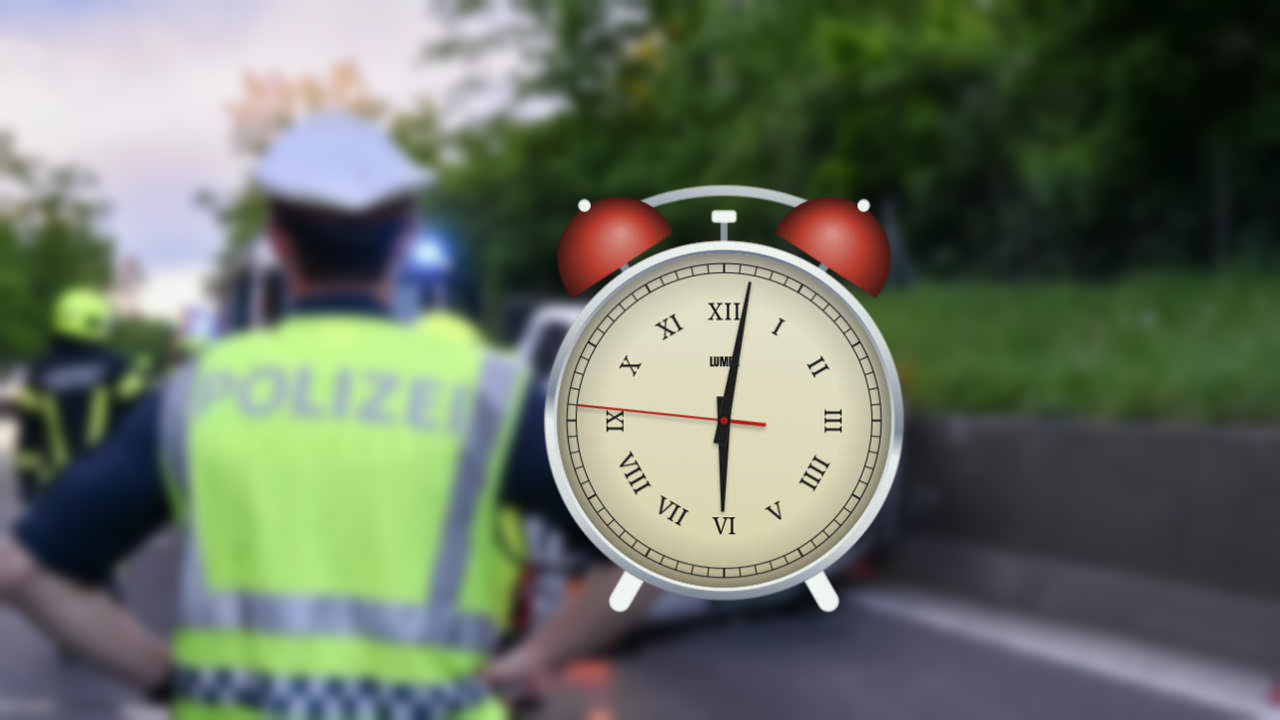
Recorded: h=6 m=1 s=46
